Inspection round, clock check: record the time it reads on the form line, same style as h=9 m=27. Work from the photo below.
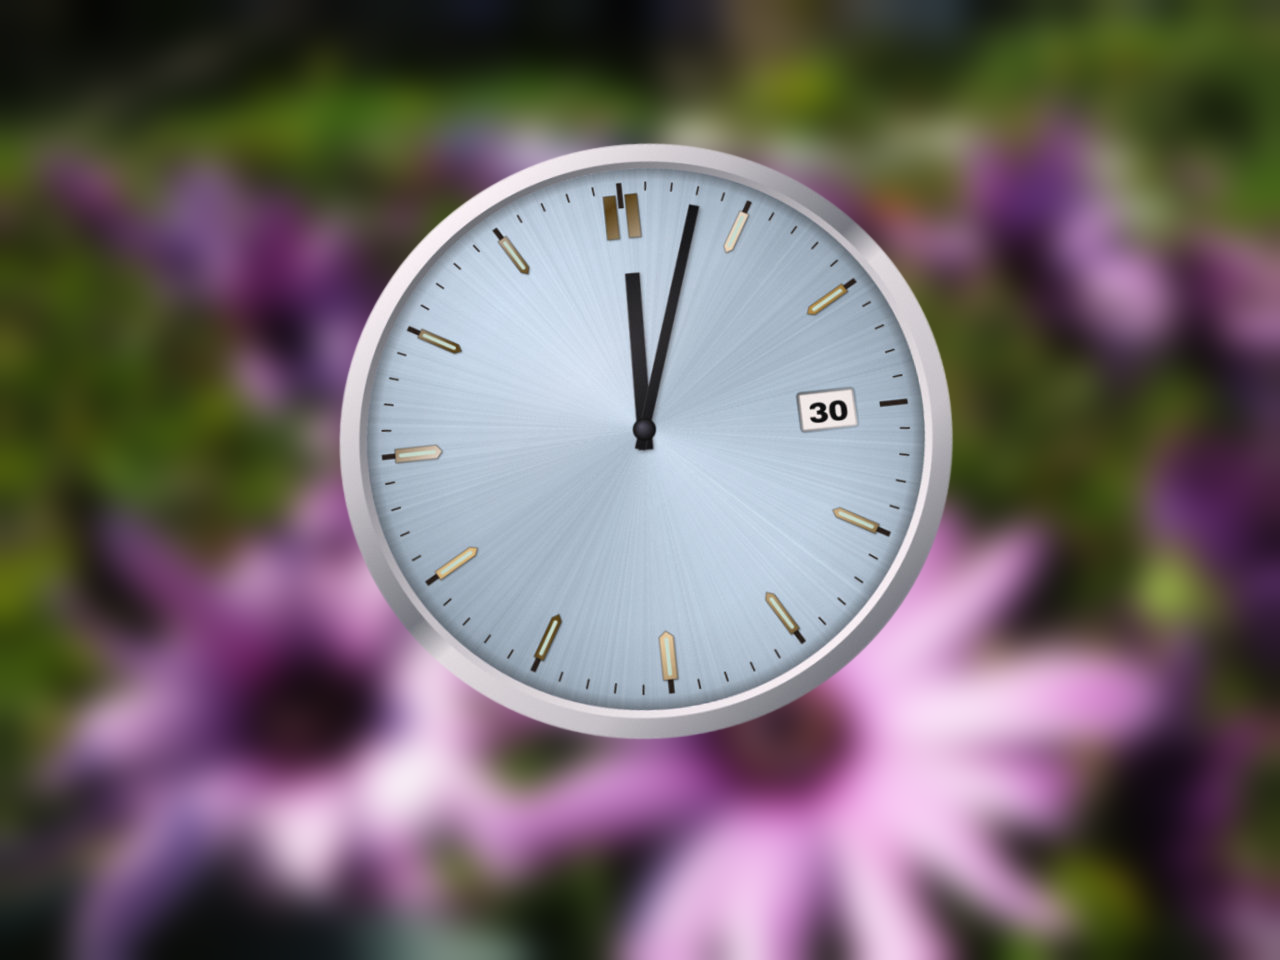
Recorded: h=12 m=3
